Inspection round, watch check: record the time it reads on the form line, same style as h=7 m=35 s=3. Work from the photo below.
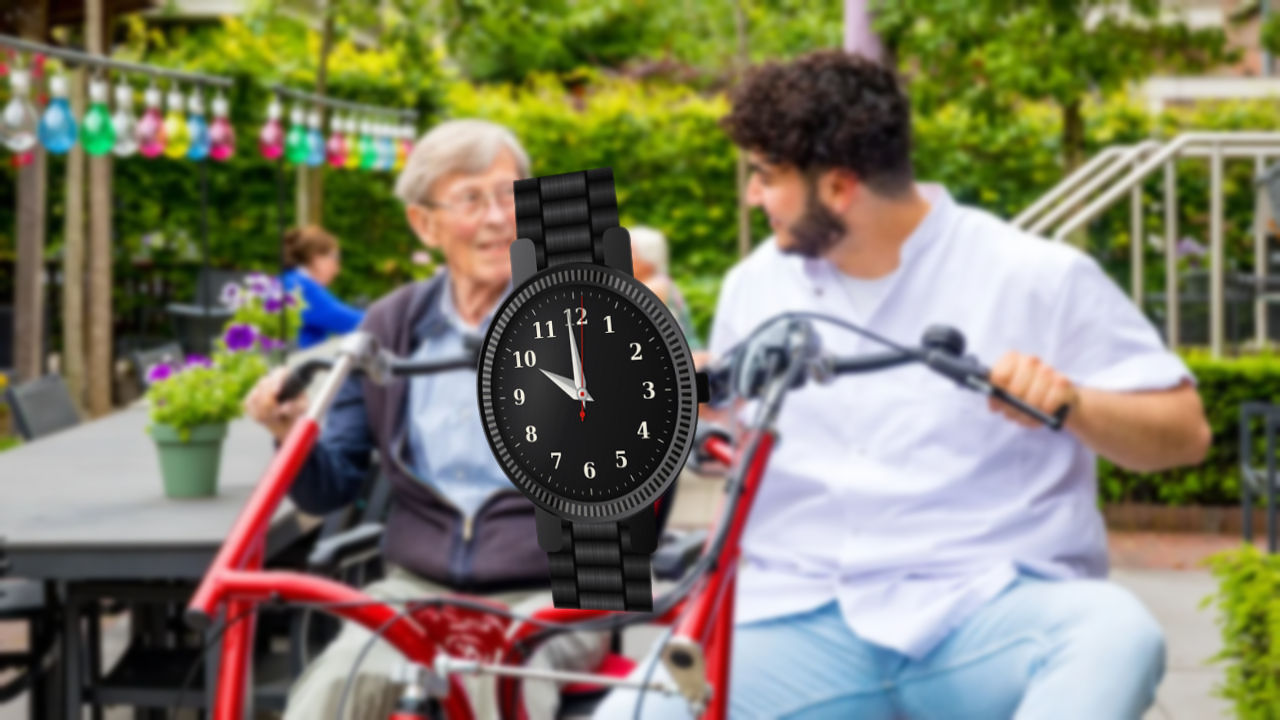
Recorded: h=9 m=59 s=1
